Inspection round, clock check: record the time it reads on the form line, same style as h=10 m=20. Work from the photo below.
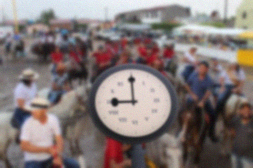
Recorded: h=9 m=0
